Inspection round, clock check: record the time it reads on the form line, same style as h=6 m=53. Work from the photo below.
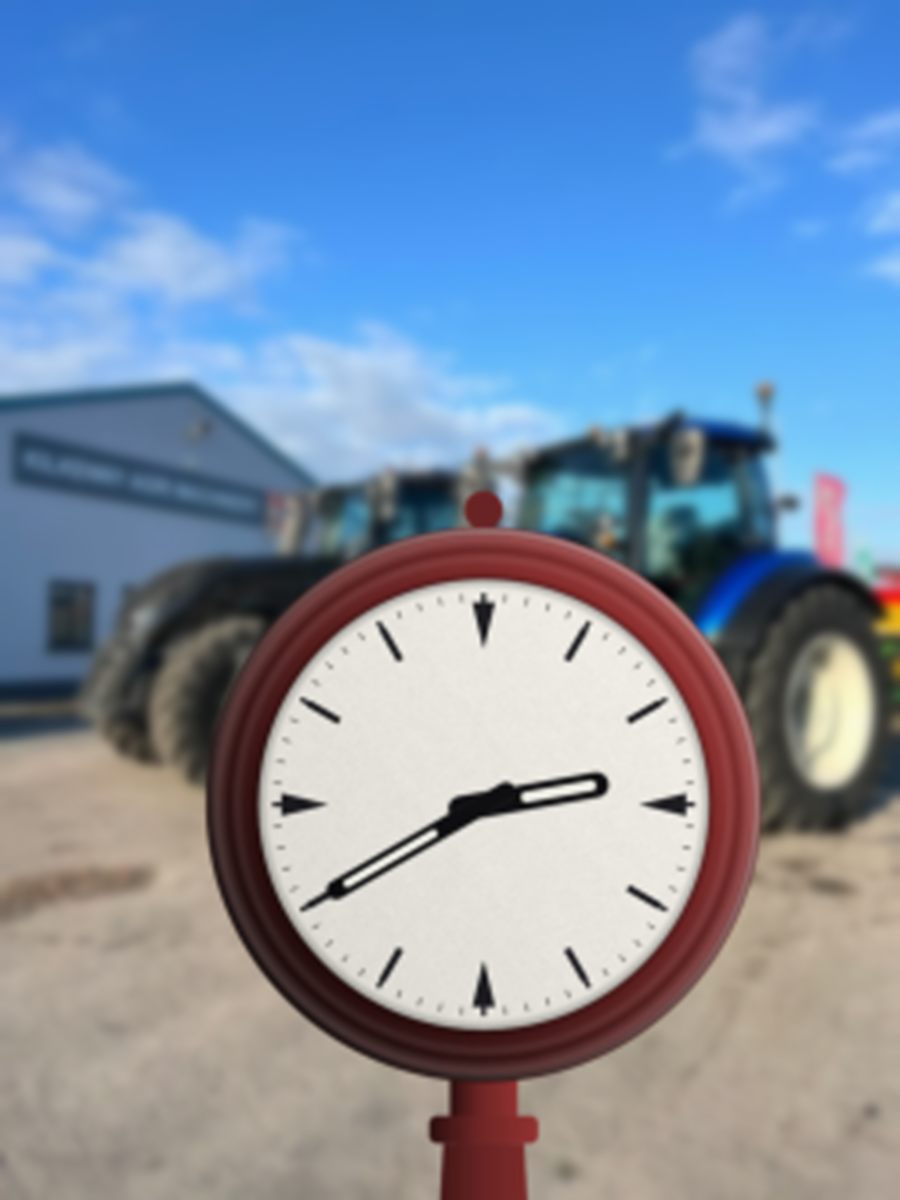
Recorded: h=2 m=40
